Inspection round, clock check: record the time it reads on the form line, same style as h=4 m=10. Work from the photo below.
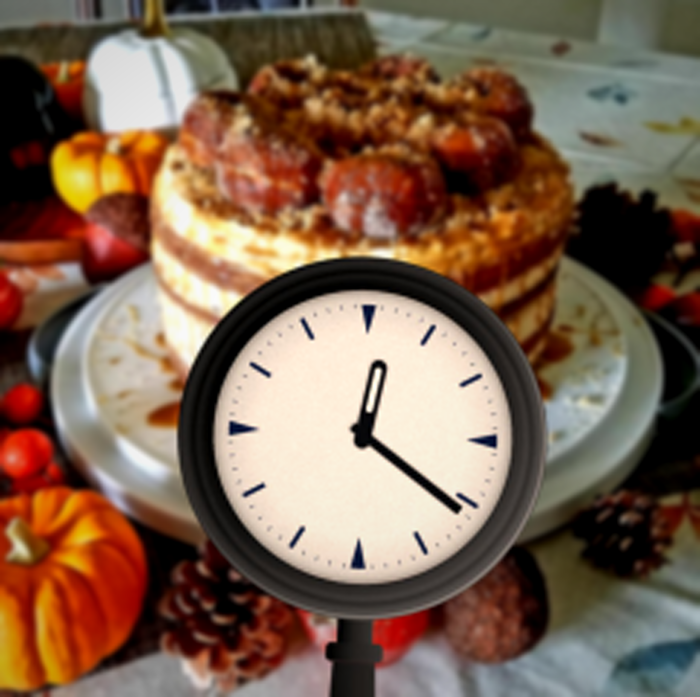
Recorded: h=12 m=21
